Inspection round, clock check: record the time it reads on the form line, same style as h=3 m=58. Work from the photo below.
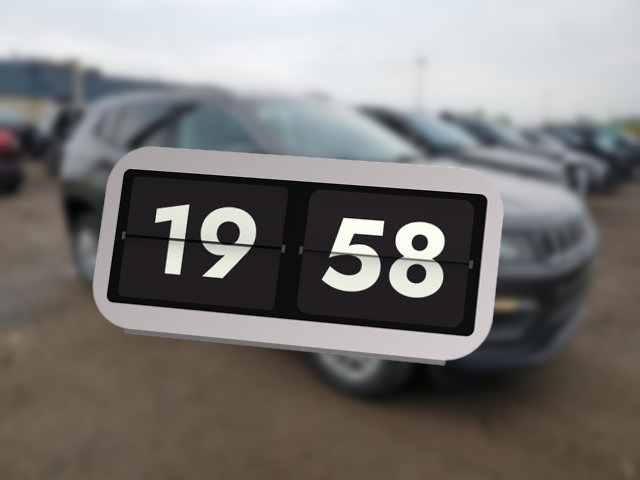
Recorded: h=19 m=58
